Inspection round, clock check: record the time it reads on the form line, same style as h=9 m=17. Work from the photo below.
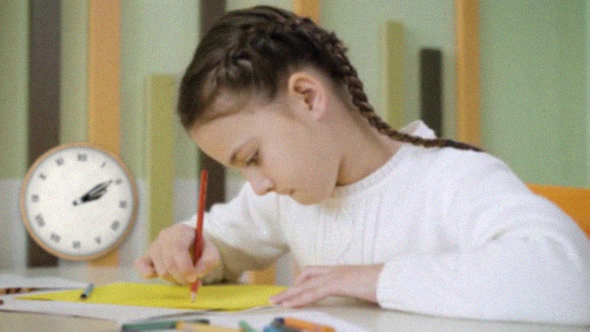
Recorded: h=2 m=9
